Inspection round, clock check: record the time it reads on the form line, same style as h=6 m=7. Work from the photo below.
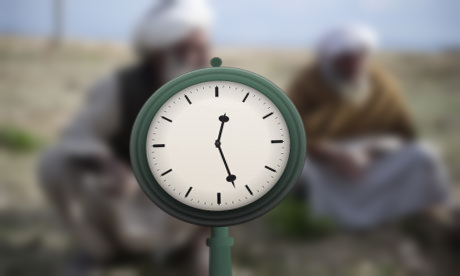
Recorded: h=12 m=27
